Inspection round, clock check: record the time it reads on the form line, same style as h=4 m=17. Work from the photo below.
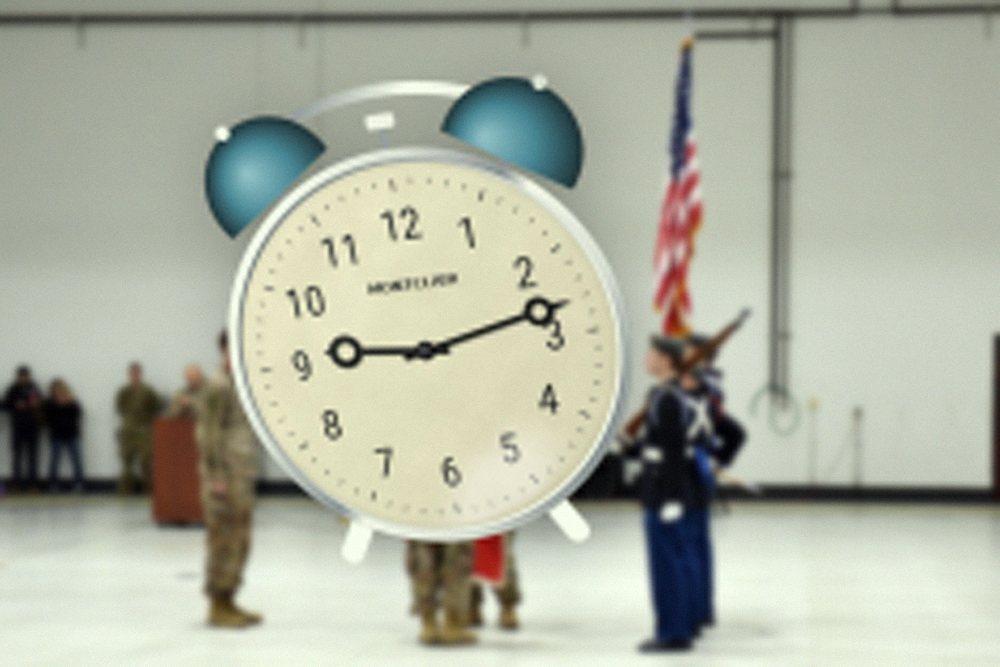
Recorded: h=9 m=13
